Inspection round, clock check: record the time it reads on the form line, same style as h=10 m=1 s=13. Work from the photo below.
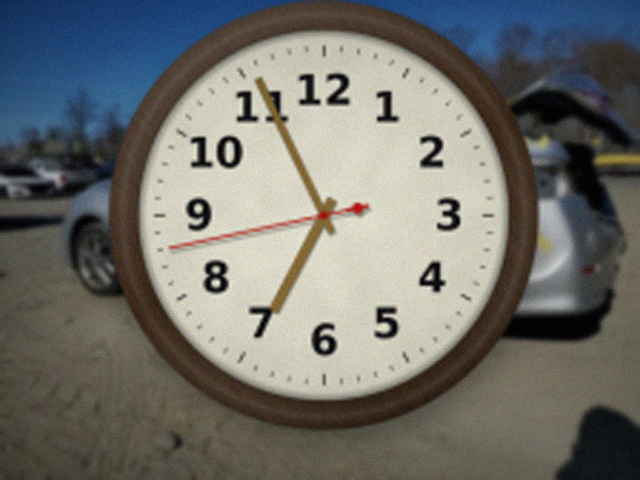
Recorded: h=6 m=55 s=43
